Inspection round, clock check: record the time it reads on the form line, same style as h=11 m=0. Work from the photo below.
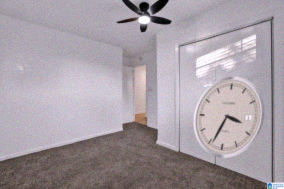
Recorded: h=3 m=34
